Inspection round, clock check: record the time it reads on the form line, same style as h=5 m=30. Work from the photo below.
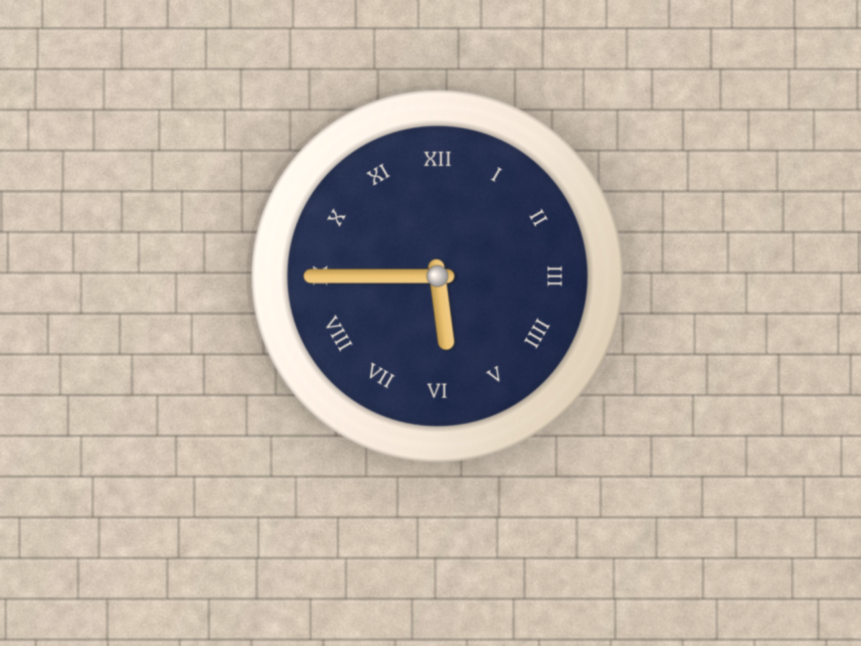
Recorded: h=5 m=45
